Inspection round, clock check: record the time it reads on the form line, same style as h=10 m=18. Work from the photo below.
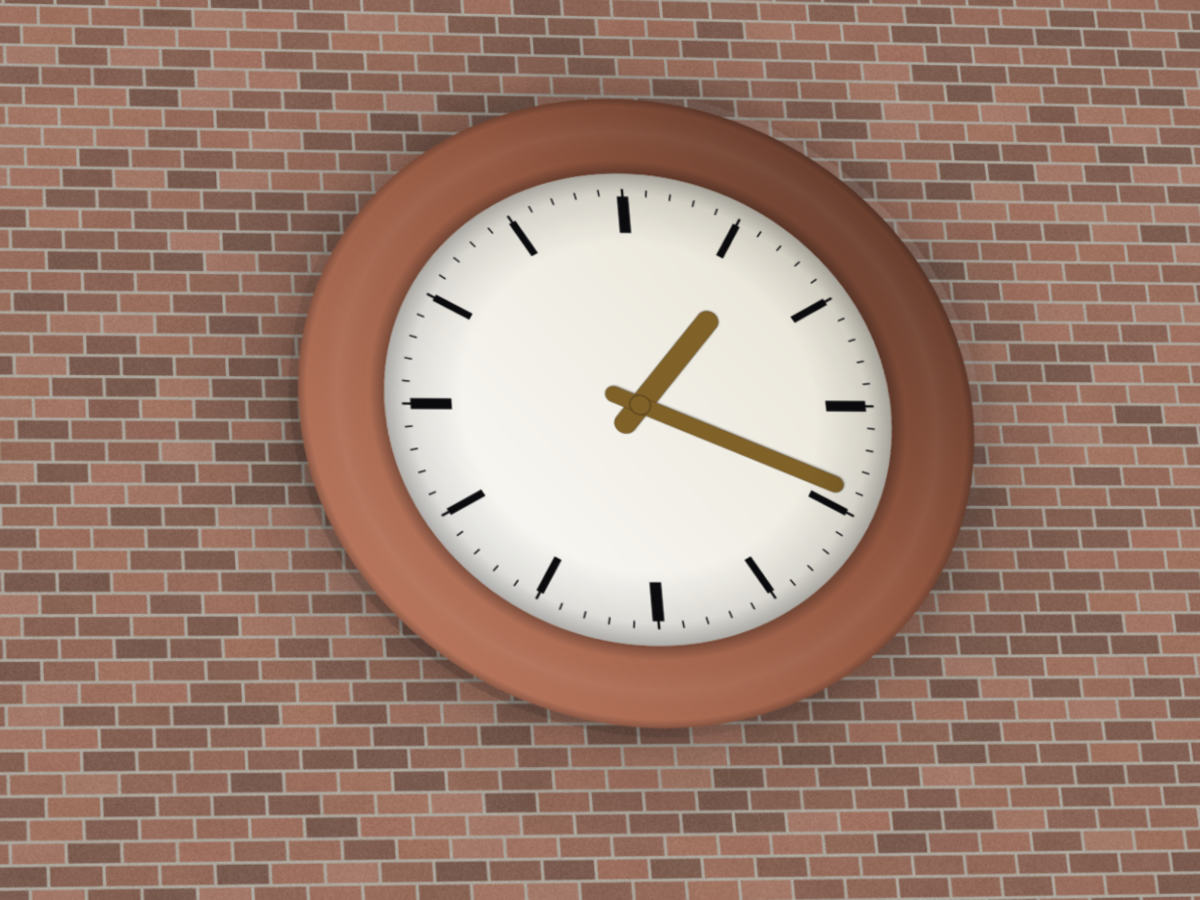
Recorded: h=1 m=19
